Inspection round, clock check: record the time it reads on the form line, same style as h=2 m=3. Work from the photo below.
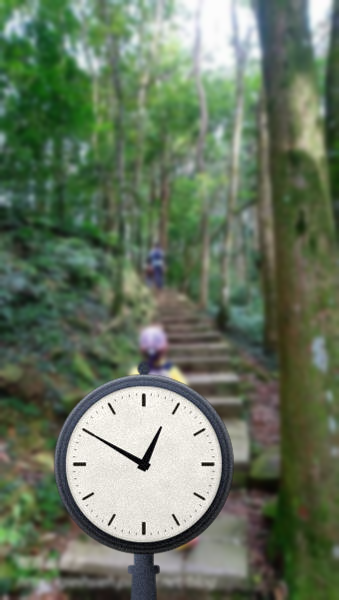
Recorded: h=12 m=50
